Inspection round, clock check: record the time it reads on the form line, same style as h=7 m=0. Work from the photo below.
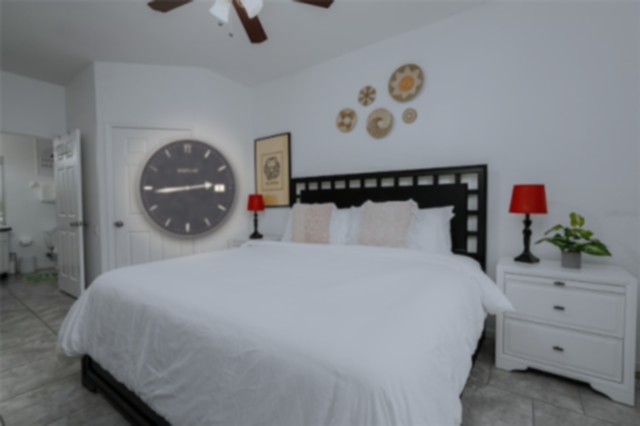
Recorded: h=2 m=44
